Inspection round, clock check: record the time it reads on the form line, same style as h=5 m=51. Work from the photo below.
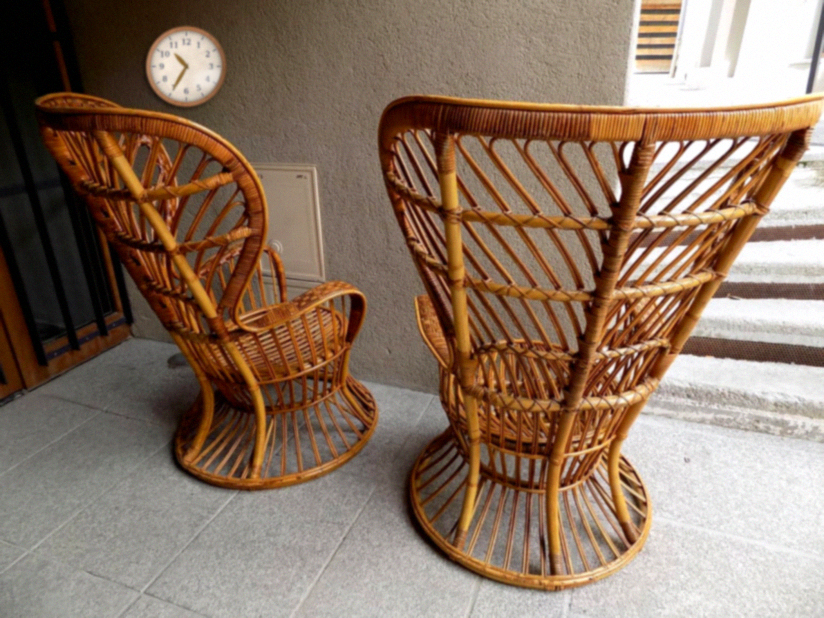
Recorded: h=10 m=35
